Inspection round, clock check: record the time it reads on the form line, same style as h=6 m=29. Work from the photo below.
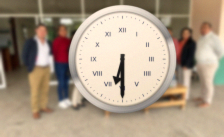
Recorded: h=6 m=30
